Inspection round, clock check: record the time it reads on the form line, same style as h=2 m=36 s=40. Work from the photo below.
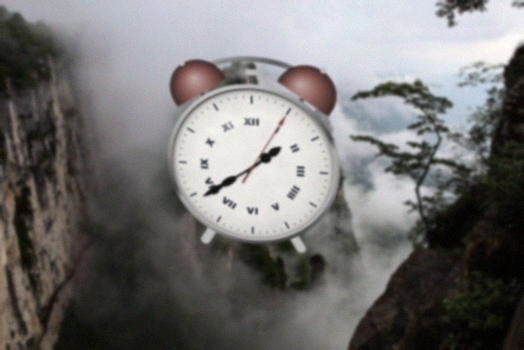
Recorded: h=1 m=39 s=5
